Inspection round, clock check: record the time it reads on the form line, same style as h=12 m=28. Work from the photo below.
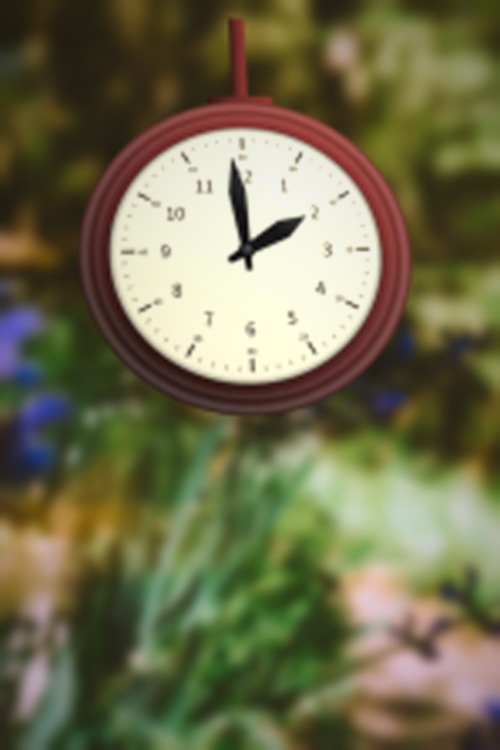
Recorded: h=1 m=59
